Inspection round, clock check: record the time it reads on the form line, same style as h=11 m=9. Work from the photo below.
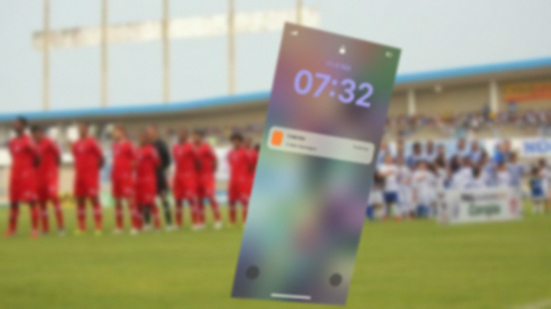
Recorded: h=7 m=32
